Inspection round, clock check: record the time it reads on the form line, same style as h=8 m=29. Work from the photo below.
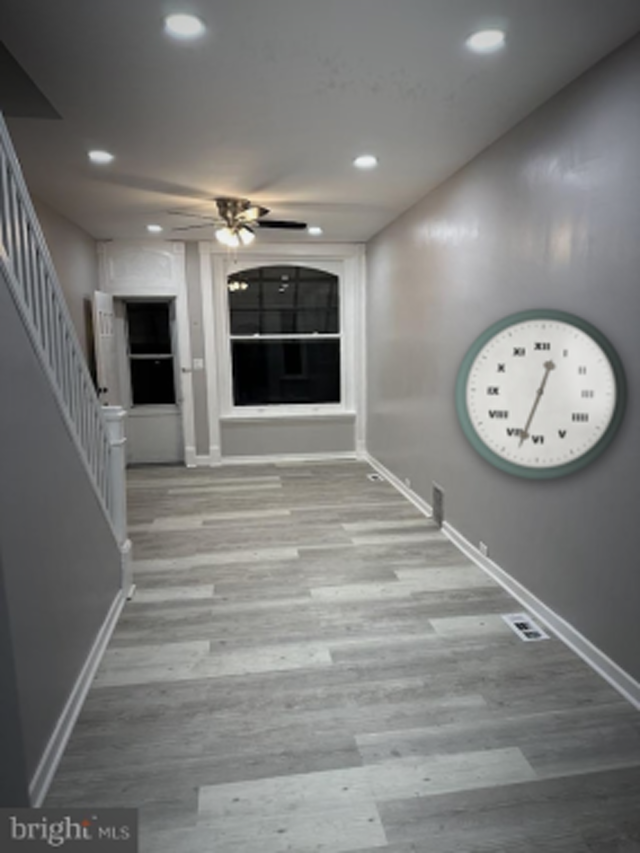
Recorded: h=12 m=33
